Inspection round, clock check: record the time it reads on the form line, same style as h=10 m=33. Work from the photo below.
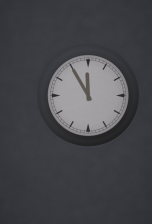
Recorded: h=11 m=55
